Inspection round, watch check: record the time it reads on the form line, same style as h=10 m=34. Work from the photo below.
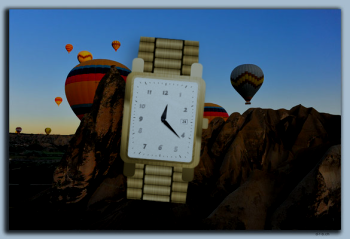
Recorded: h=12 m=22
